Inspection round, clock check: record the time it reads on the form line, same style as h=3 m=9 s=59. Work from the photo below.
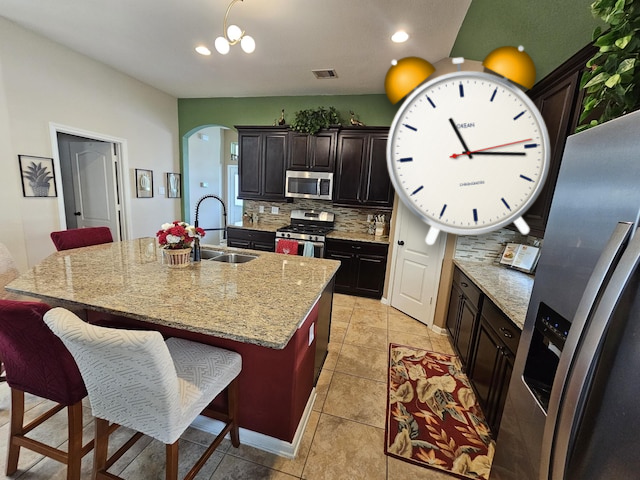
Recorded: h=11 m=16 s=14
